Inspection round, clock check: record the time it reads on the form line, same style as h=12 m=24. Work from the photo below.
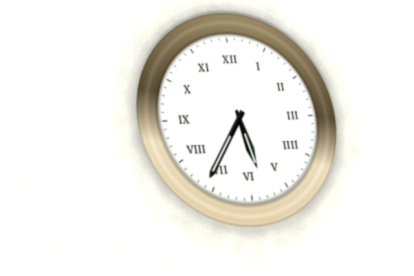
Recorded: h=5 m=36
